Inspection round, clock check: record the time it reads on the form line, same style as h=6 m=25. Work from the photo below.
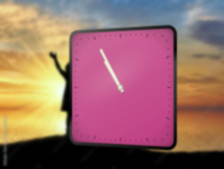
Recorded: h=10 m=55
